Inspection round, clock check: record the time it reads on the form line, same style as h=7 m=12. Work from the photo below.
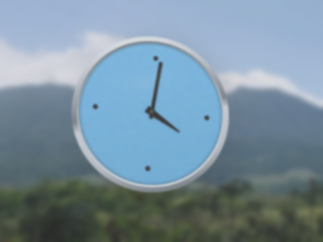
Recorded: h=4 m=1
